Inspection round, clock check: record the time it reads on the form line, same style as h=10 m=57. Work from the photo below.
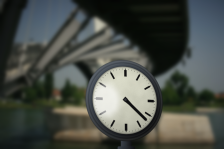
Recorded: h=4 m=22
